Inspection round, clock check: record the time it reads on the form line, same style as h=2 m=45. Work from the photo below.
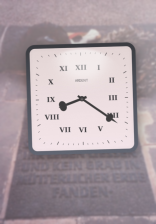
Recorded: h=8 m=21
